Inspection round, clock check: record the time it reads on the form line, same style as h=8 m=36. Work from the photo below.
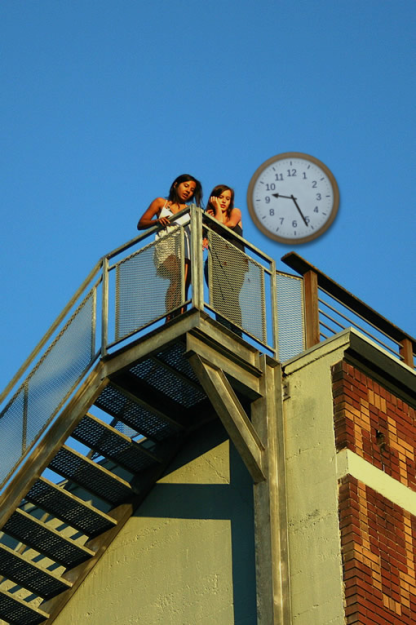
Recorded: h=9 m=26
